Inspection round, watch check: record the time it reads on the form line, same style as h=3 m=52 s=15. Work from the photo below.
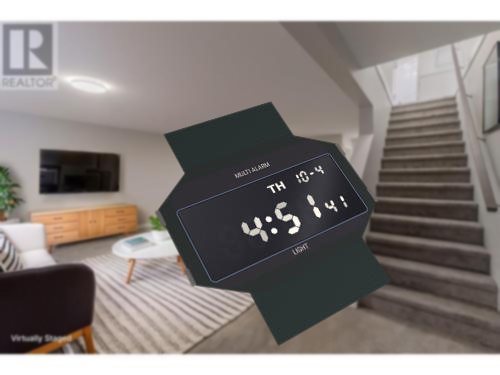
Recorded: h=4 m=51 s=41
